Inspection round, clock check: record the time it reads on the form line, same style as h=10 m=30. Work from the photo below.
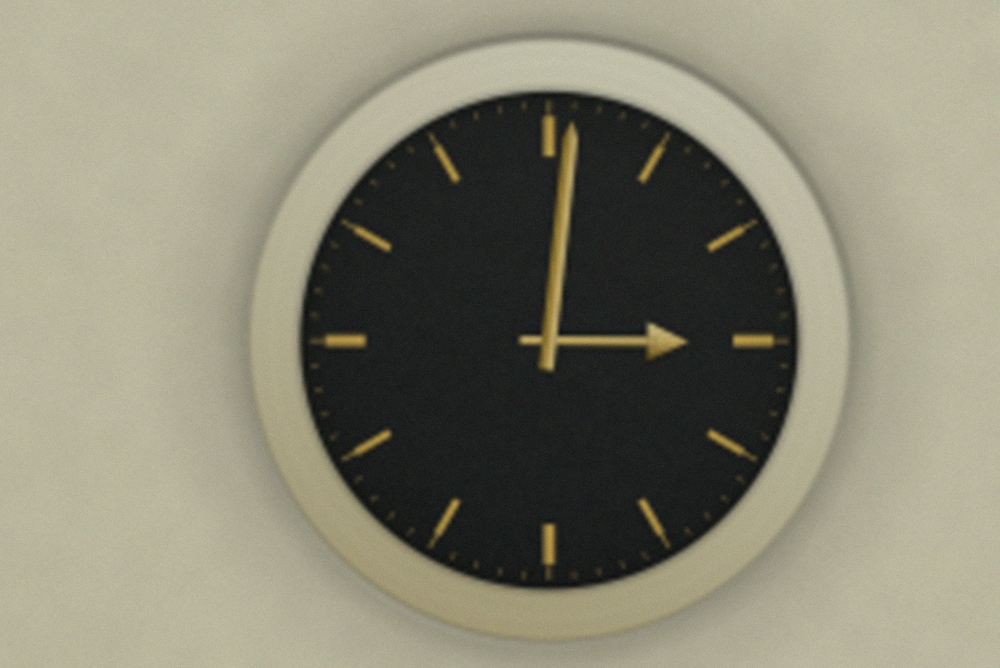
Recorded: h=3 m=1
